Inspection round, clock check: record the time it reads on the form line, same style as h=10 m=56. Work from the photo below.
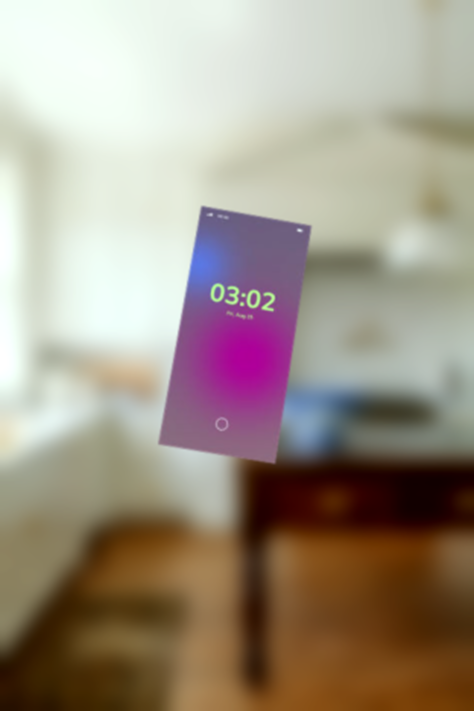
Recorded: h=3 m=2
